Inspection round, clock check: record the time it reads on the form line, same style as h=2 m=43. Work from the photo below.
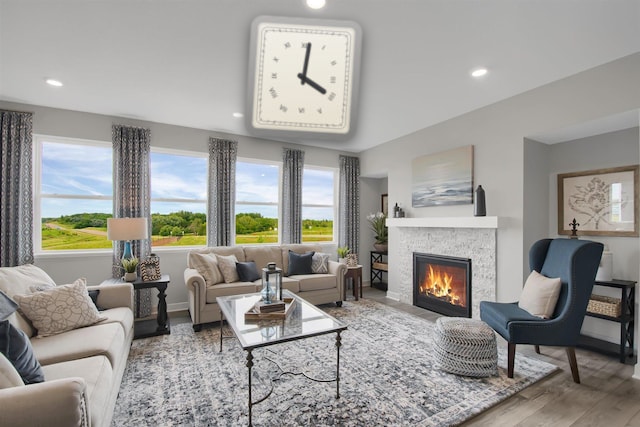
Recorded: h=4 m=1
